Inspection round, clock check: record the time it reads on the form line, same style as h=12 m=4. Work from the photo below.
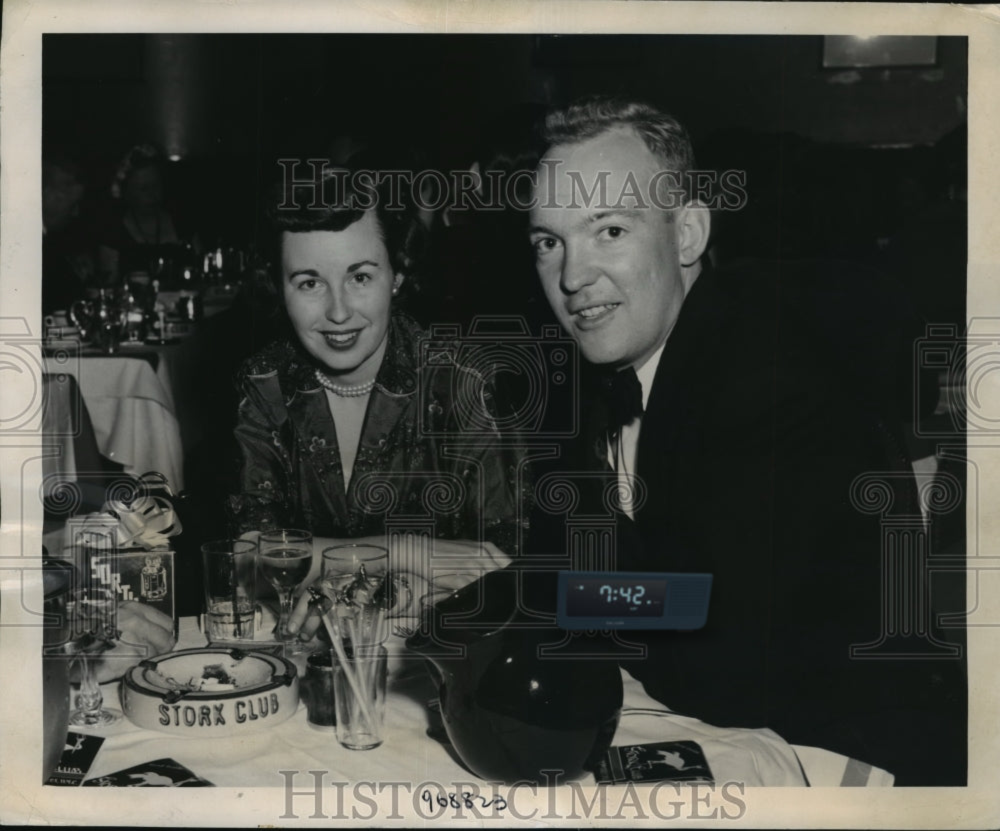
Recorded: h=7 m=42
